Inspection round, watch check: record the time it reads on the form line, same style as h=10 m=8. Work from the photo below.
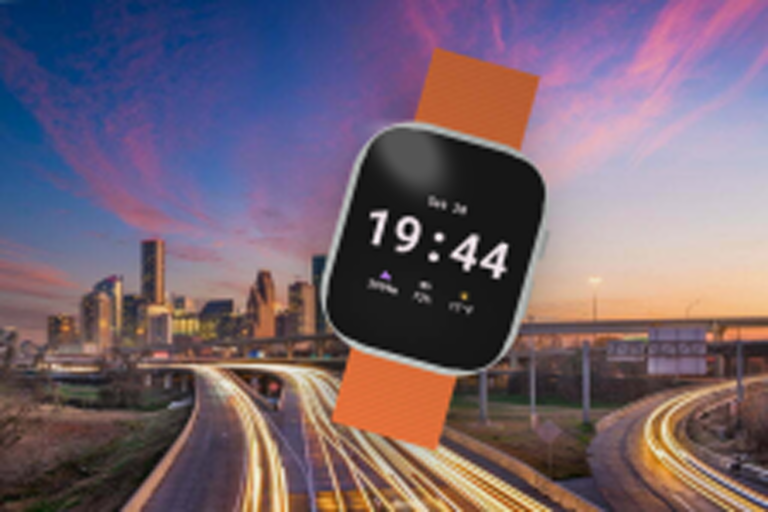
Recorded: h=19 m=44
